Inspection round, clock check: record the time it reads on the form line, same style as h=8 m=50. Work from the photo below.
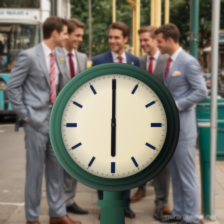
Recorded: h=6 m=0
